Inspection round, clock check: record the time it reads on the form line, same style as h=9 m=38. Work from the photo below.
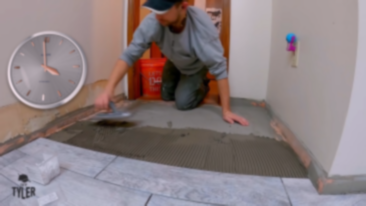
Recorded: h=3 m=59
